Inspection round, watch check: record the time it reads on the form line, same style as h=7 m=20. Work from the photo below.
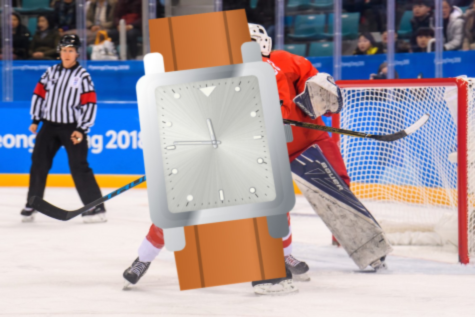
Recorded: h=11 m=46
